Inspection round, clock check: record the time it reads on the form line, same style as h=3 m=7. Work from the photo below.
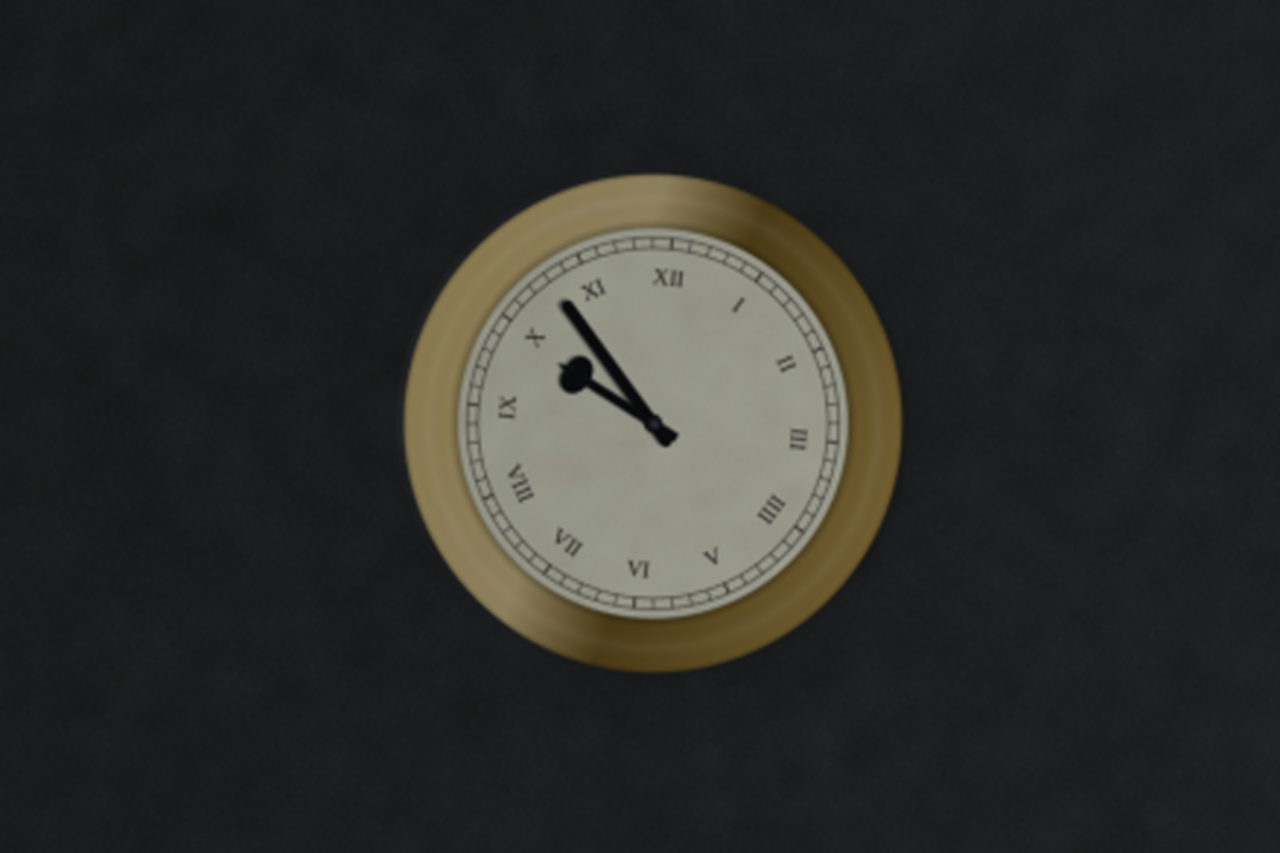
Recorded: h=9 m=53
